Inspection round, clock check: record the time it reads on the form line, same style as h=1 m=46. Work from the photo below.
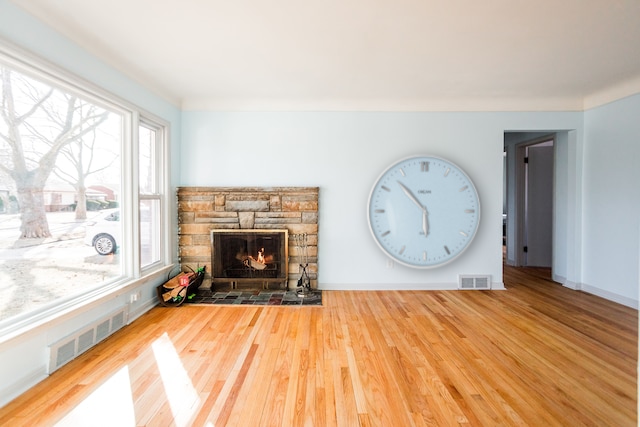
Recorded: h=5 m=53
